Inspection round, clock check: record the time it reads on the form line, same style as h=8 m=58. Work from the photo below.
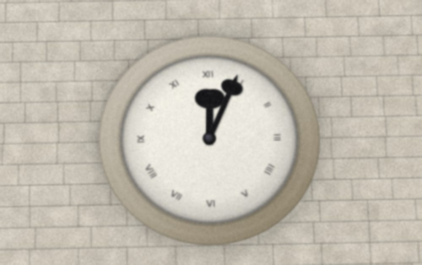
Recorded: h=12 m=4
